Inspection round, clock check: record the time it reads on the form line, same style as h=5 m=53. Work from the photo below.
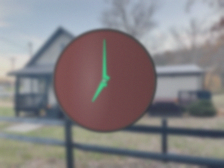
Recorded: h=7 m=0
